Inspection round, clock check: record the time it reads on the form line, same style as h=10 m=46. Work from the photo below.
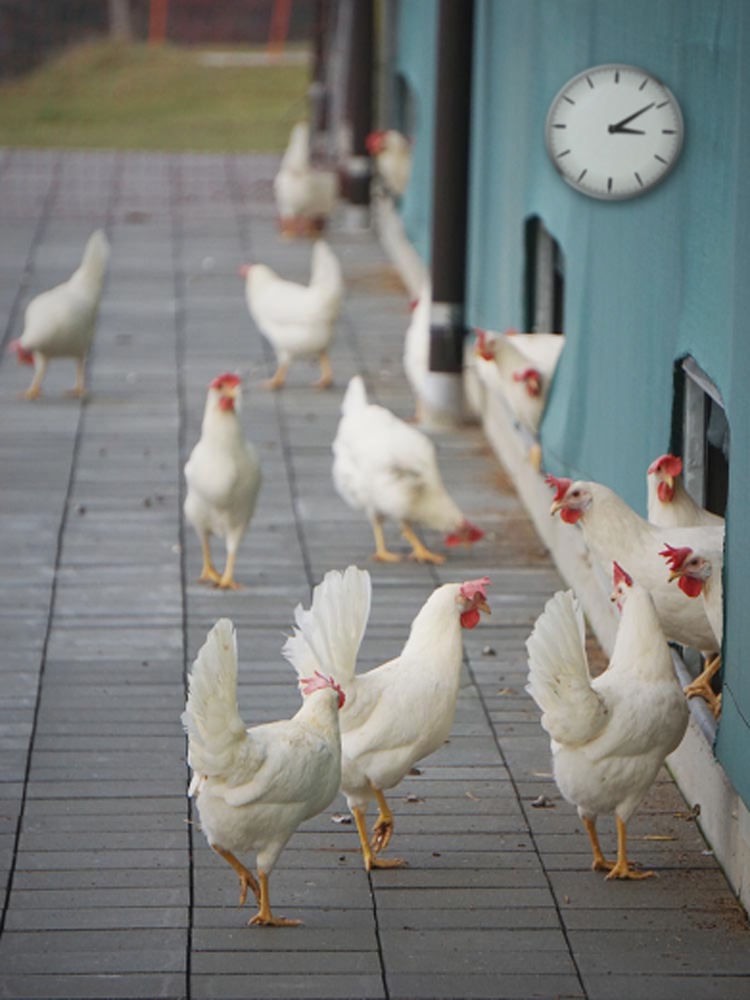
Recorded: h=3 m=9
